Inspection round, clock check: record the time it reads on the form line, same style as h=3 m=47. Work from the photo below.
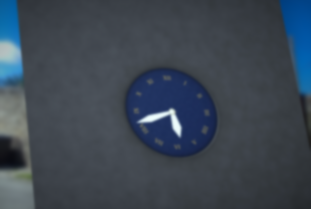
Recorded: h=5 m=42
